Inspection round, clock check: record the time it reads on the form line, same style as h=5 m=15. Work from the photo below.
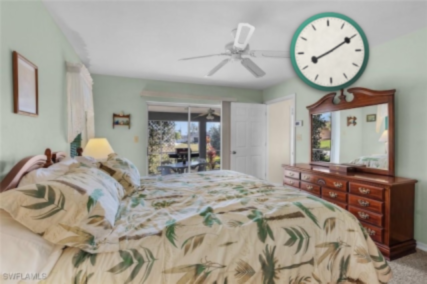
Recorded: h=8 m=10
